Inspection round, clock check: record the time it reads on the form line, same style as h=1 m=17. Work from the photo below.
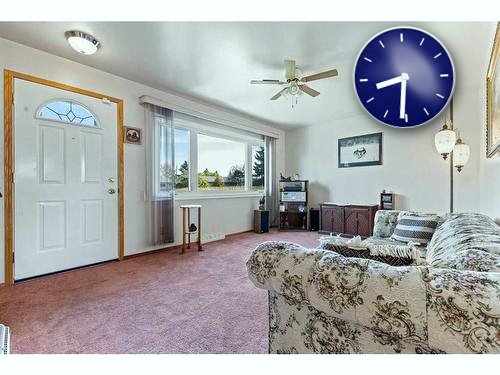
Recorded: h=8 m=31
